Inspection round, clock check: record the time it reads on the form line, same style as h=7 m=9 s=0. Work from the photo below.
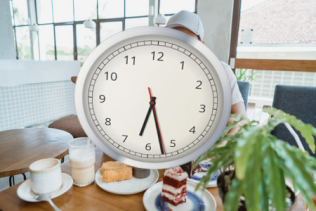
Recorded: h=6 m=27 s=27
